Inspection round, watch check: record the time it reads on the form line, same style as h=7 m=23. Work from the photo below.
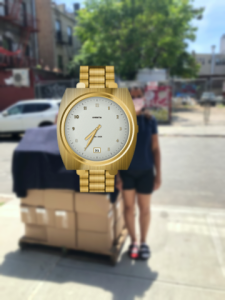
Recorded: h=7 m=35
